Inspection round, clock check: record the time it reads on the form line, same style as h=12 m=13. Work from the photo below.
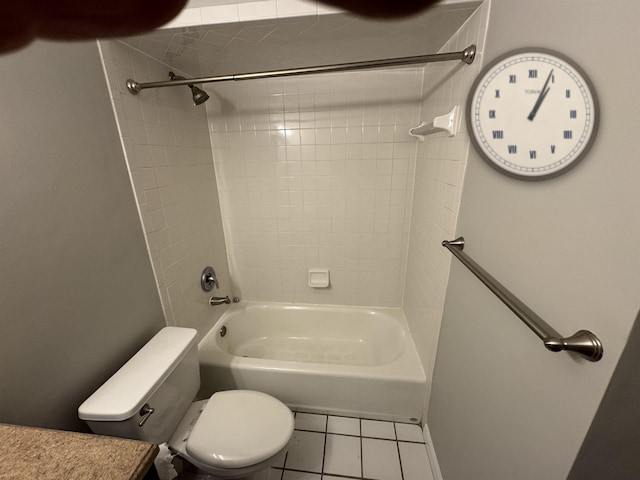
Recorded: h=1 m=4
